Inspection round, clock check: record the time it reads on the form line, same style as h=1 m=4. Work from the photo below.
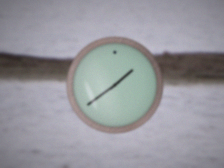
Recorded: h=1 m=39
